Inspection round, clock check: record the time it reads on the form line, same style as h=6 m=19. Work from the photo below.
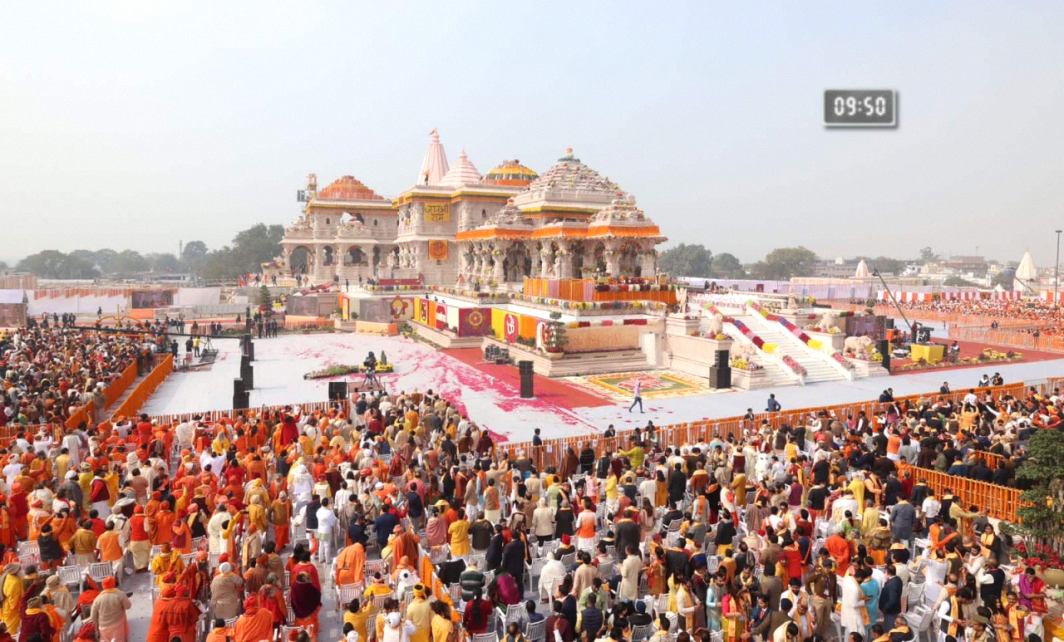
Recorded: h=9 m=50
